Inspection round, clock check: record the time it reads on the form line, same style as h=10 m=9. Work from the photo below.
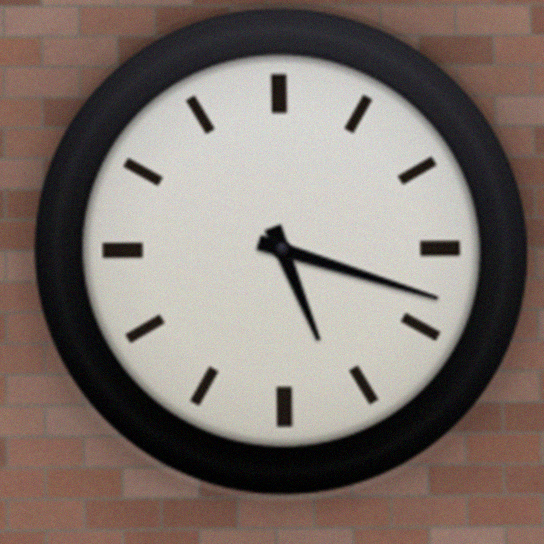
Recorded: h=5 m=18
